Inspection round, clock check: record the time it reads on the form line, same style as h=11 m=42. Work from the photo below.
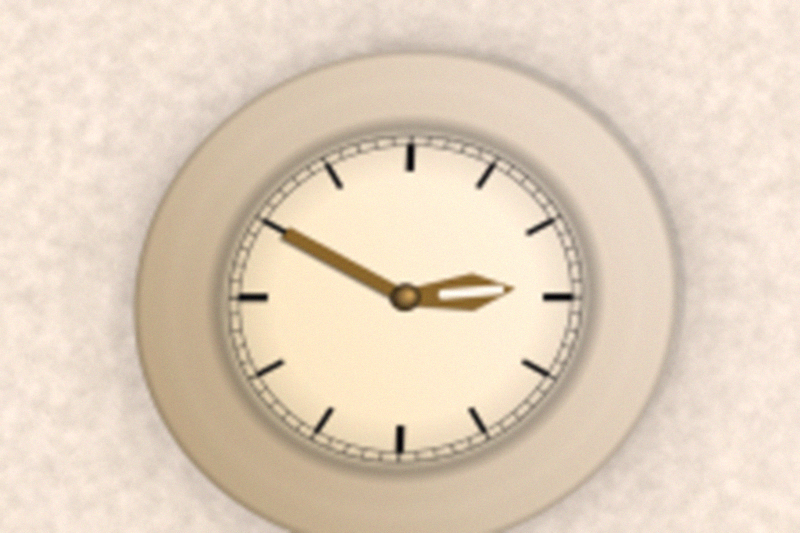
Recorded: h=2 m=50
